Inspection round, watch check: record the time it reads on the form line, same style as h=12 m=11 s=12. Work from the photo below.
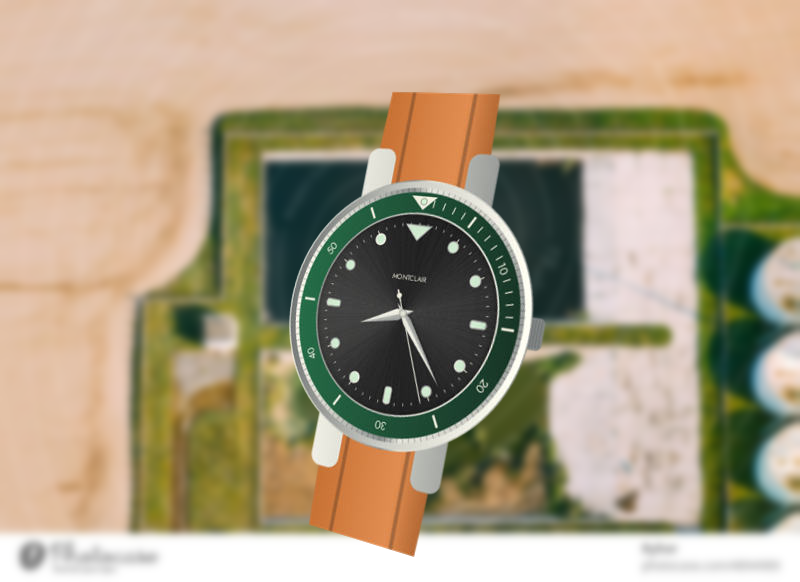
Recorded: h=8 m=23 s=26
